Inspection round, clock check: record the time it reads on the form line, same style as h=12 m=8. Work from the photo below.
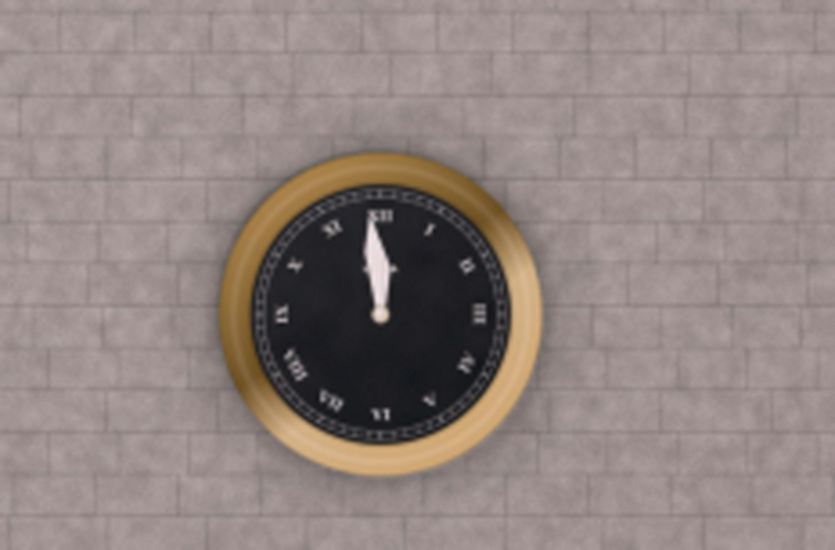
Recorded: h=11 m=59
